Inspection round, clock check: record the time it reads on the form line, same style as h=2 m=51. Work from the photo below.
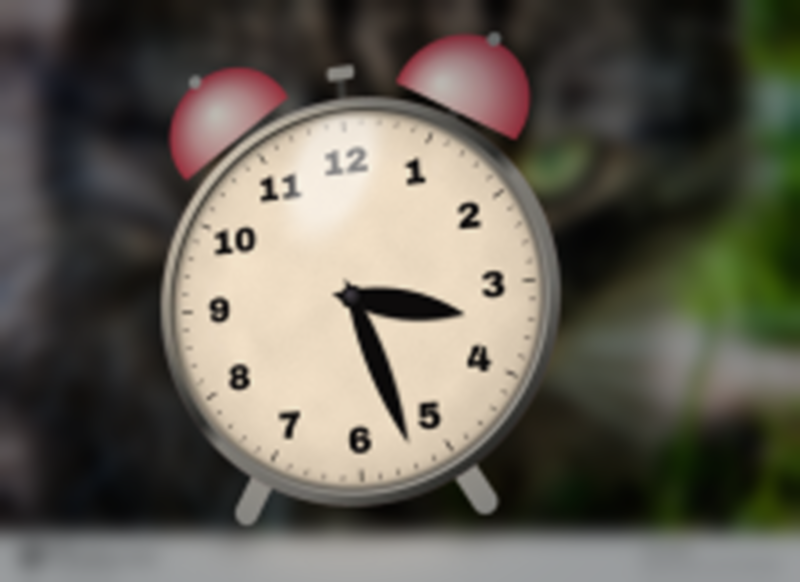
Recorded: h=3 m=27
